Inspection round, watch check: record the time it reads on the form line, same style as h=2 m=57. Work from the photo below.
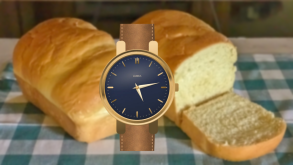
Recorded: h=5 m=13
